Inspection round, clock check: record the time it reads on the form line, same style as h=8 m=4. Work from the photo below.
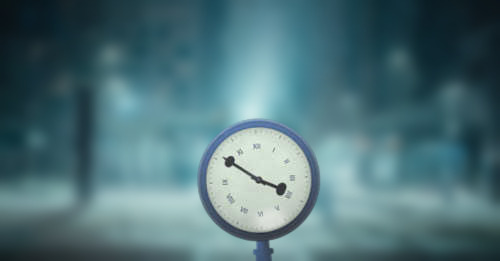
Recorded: h=3 m=51
